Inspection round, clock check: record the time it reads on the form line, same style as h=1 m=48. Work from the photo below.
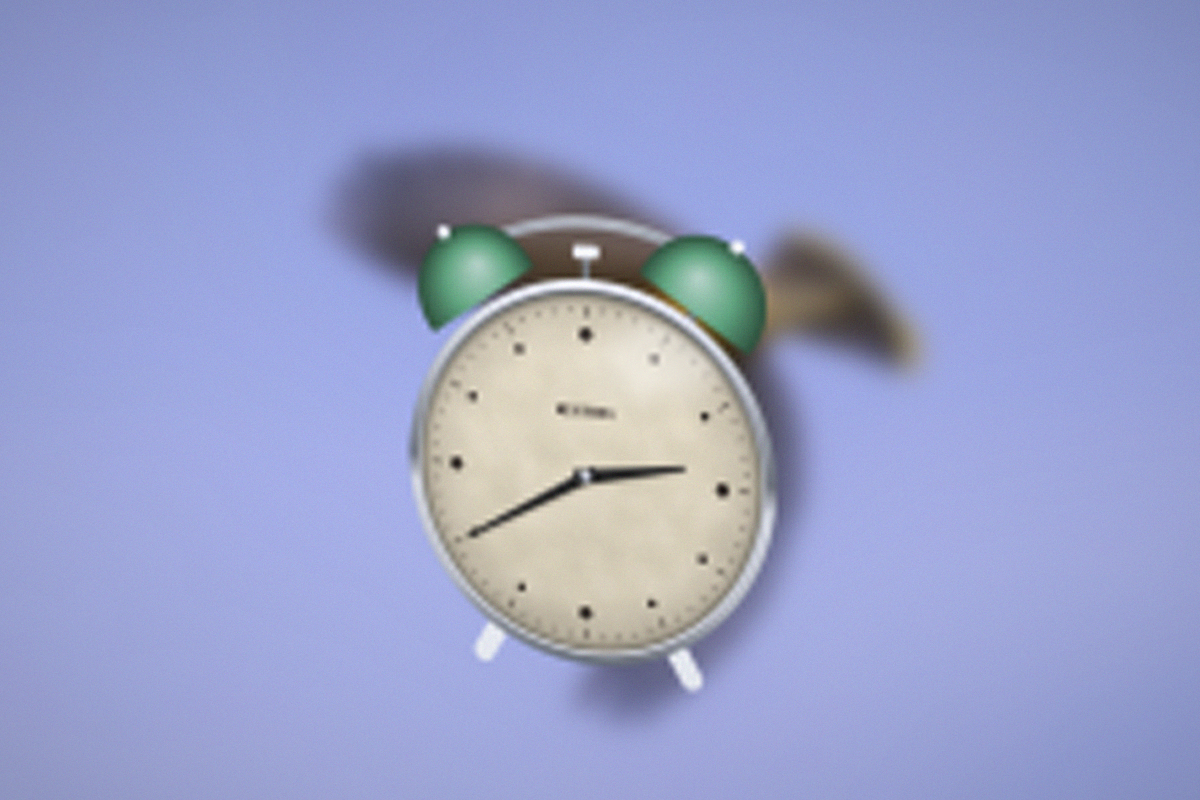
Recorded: h=2 m=40
